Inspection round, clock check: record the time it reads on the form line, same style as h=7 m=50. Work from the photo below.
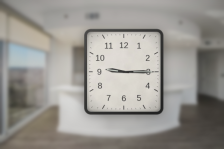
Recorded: h=9 m=15
